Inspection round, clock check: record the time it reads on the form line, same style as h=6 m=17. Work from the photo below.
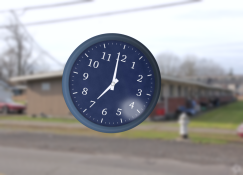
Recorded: h=6 m=59
